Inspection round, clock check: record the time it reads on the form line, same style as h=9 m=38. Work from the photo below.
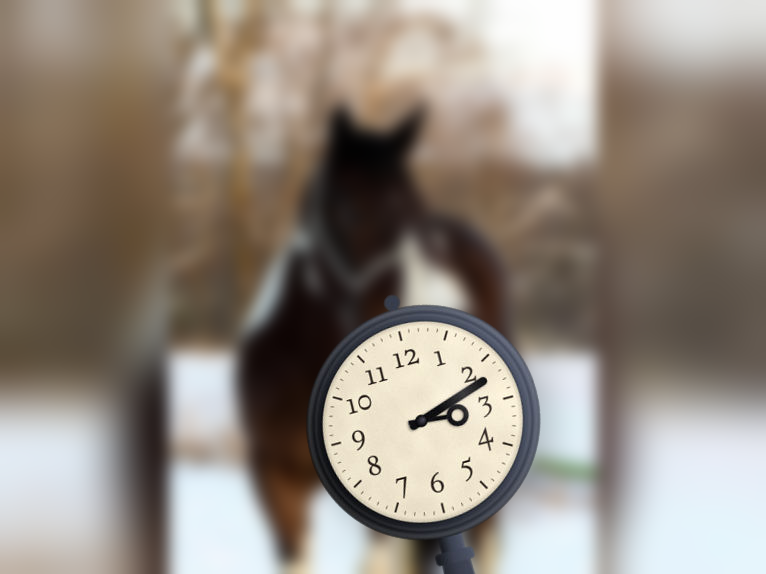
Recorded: h=3 m=12
